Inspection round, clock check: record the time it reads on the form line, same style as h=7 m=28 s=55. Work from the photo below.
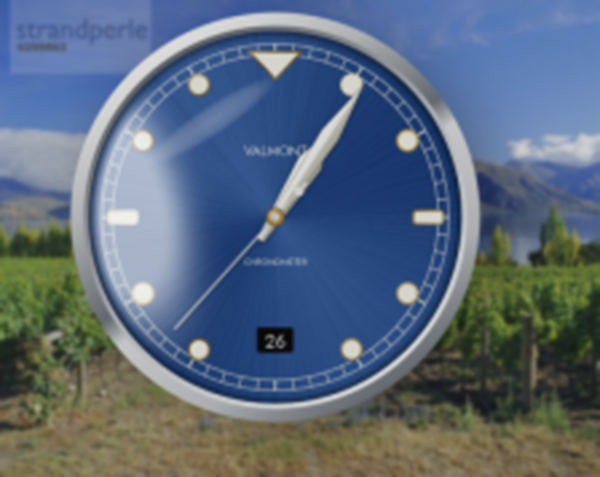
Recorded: h=1 m=5 s=37
